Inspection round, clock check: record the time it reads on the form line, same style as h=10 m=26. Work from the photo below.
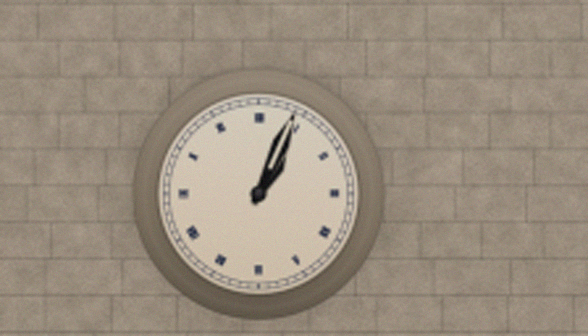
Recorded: h=1 m=4
